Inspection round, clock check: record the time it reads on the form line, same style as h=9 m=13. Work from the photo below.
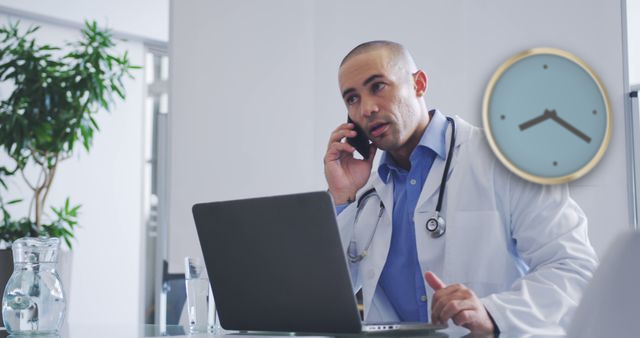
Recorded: h=8 m=21
